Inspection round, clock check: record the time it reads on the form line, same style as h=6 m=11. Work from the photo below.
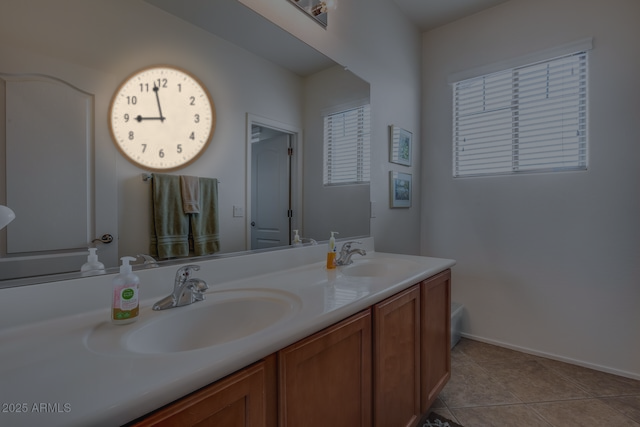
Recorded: h=8 m=58
